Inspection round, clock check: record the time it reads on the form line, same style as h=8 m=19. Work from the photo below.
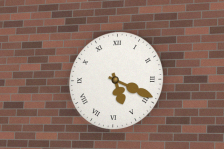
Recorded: h=5 m=19
